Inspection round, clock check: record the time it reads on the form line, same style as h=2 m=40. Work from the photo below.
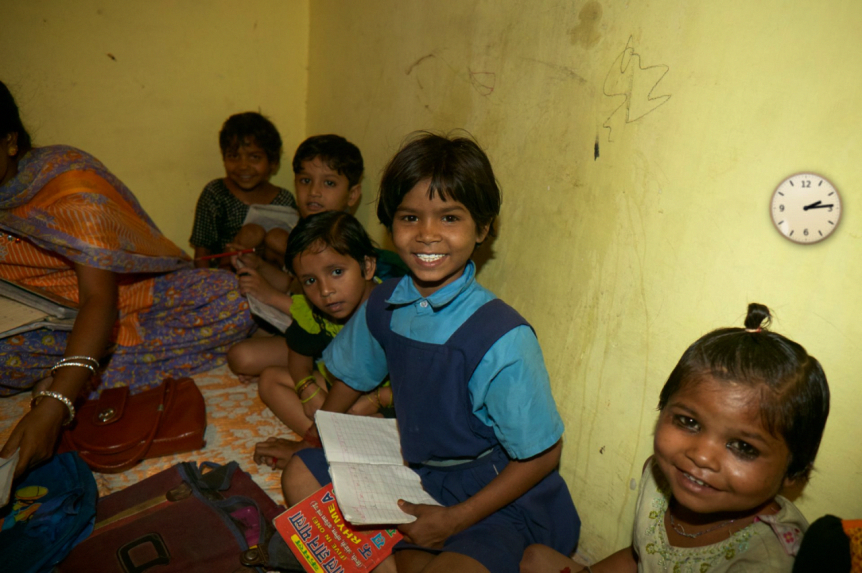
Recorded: h=2 m=14
